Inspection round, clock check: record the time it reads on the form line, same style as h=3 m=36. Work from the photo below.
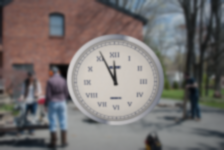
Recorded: h=11 m=56
